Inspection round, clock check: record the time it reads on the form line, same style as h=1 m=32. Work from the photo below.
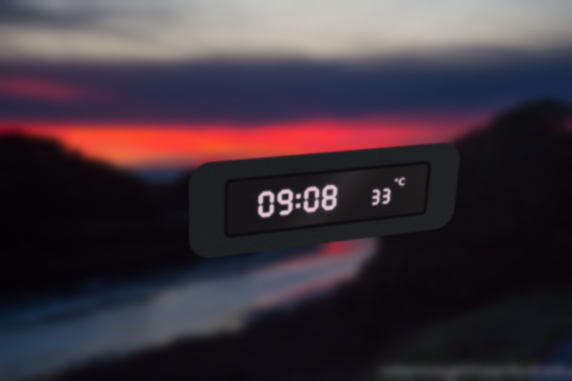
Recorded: h=9 m=8
